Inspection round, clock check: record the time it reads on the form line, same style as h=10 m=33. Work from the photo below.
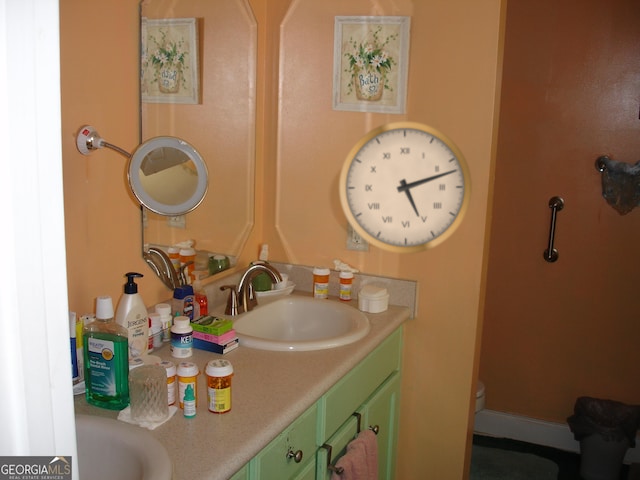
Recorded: h=5 m=12
